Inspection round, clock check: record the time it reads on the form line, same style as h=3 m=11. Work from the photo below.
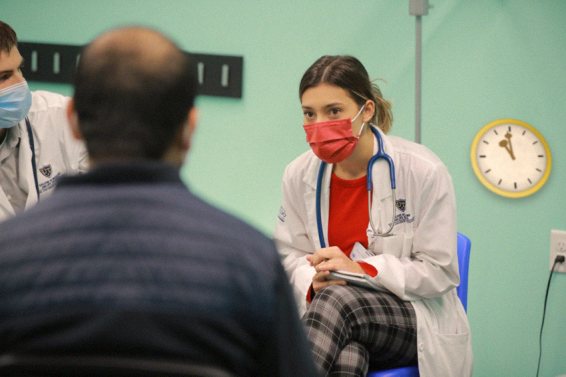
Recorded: h=10 m=59
